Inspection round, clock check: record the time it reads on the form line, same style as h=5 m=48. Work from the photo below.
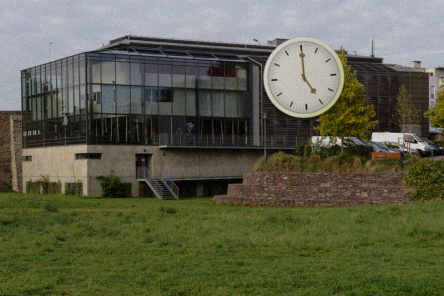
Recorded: h=5 m=0
